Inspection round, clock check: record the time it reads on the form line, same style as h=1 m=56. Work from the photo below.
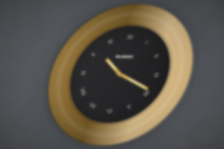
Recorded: h=10 m=19
